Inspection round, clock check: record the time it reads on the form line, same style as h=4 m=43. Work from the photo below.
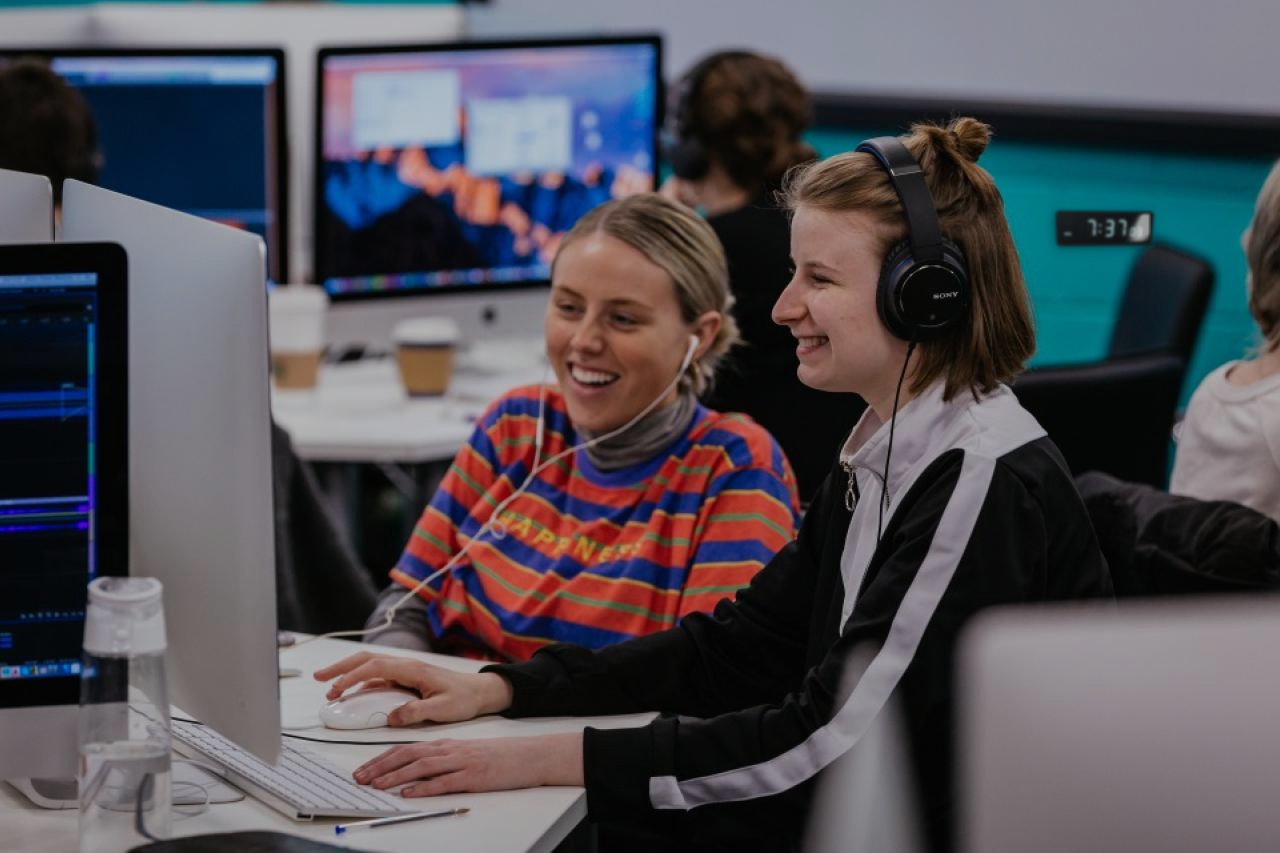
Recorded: h=7 m=37
